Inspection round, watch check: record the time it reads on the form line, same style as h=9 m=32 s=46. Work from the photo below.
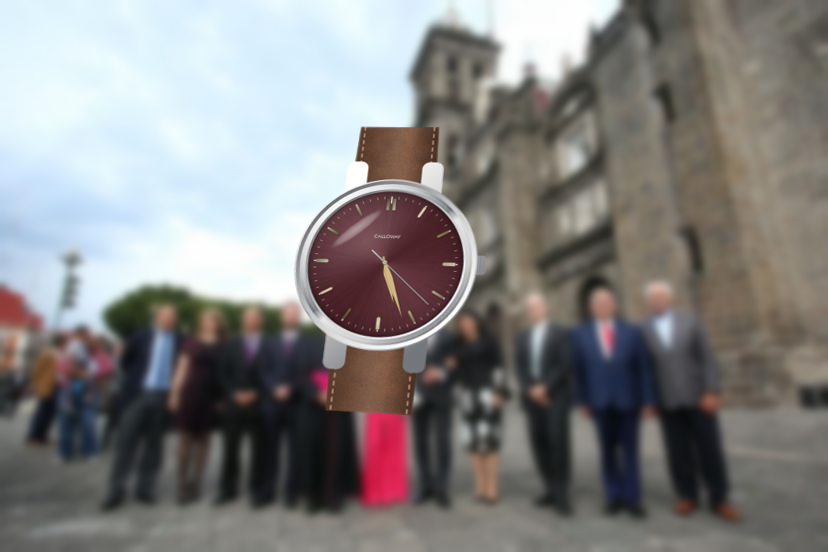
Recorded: h=5 m=26 s=22
